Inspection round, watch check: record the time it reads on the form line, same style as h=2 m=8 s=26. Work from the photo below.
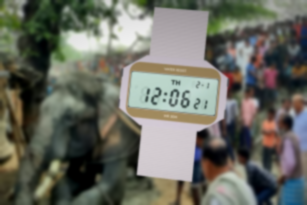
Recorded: h=12 m=6 s=21
